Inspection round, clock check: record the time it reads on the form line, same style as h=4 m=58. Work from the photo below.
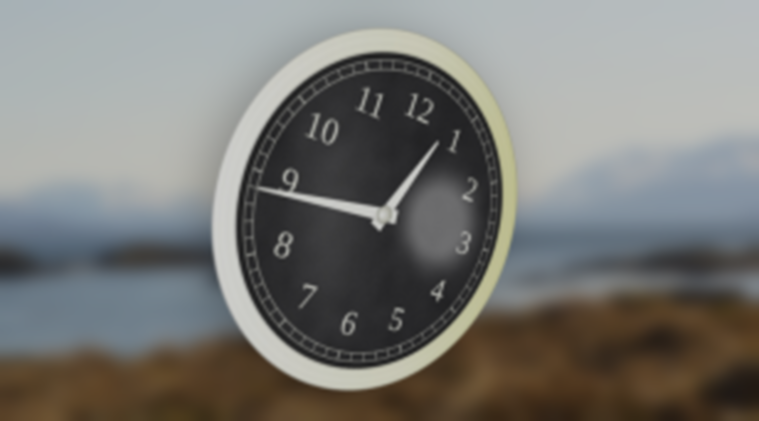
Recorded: h=12 m=44
